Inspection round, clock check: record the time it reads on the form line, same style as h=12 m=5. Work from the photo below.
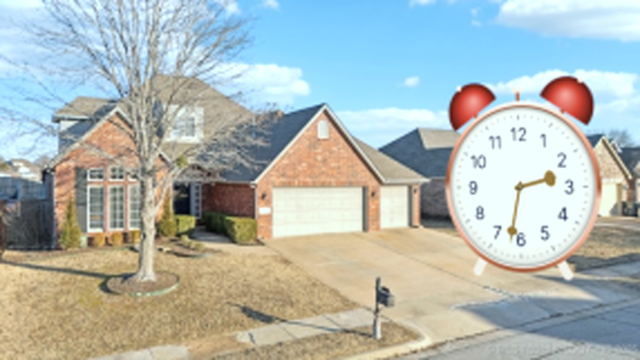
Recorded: h=2 m=32
